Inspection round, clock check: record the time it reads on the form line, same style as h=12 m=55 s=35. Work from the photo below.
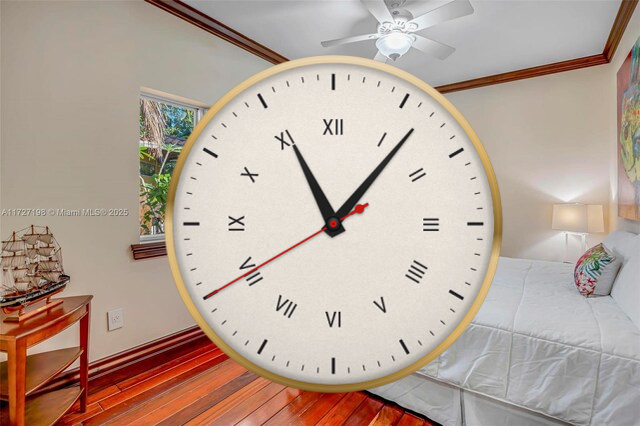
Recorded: h=11 m=6 s=40
